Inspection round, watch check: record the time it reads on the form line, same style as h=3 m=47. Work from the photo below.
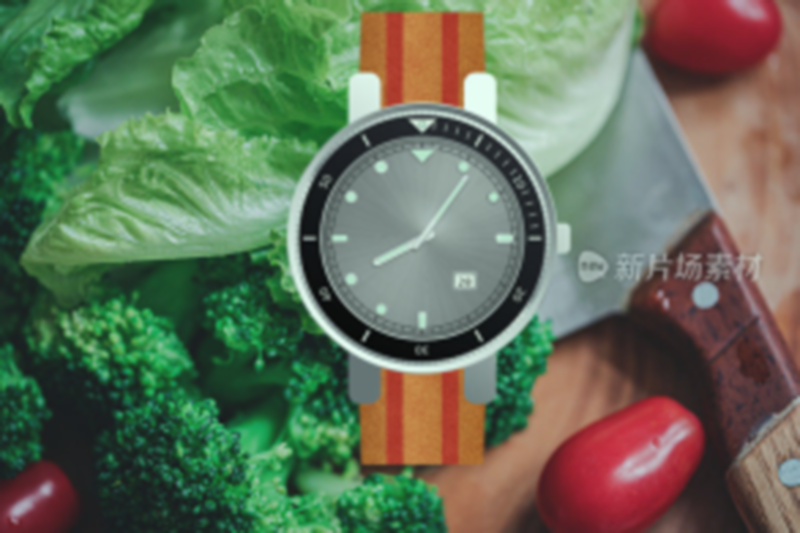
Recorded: h=8 m=6
